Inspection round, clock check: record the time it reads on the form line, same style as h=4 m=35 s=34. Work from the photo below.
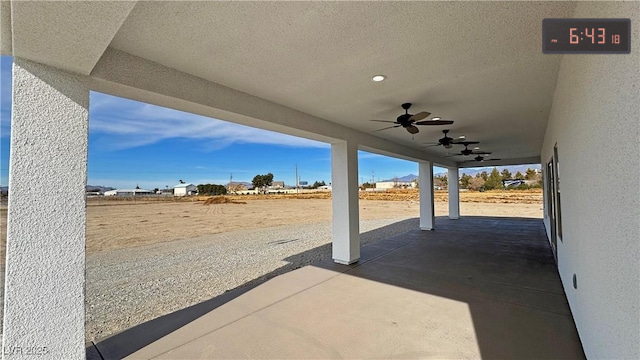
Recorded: h=6 m=43 s=18
